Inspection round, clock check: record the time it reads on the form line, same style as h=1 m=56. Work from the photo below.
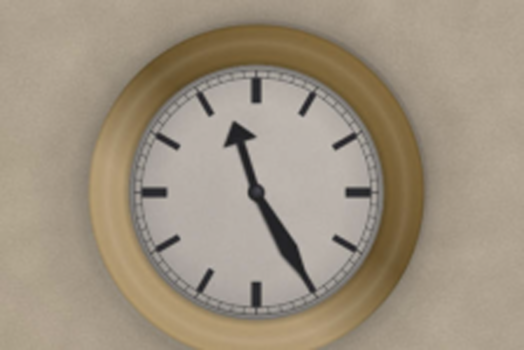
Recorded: h=11 m=25
